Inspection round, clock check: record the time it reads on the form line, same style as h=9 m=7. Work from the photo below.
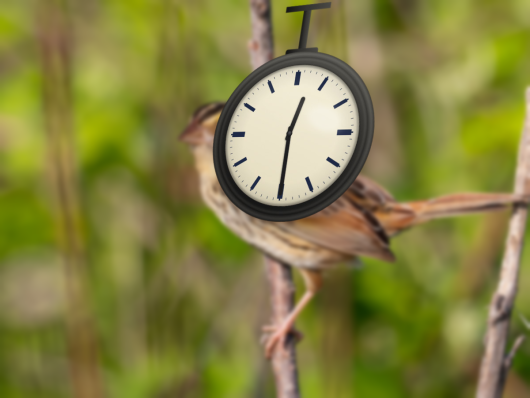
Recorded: h=12 m=30
